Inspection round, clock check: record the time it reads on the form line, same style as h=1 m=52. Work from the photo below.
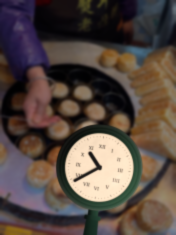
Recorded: h=10 m=39
